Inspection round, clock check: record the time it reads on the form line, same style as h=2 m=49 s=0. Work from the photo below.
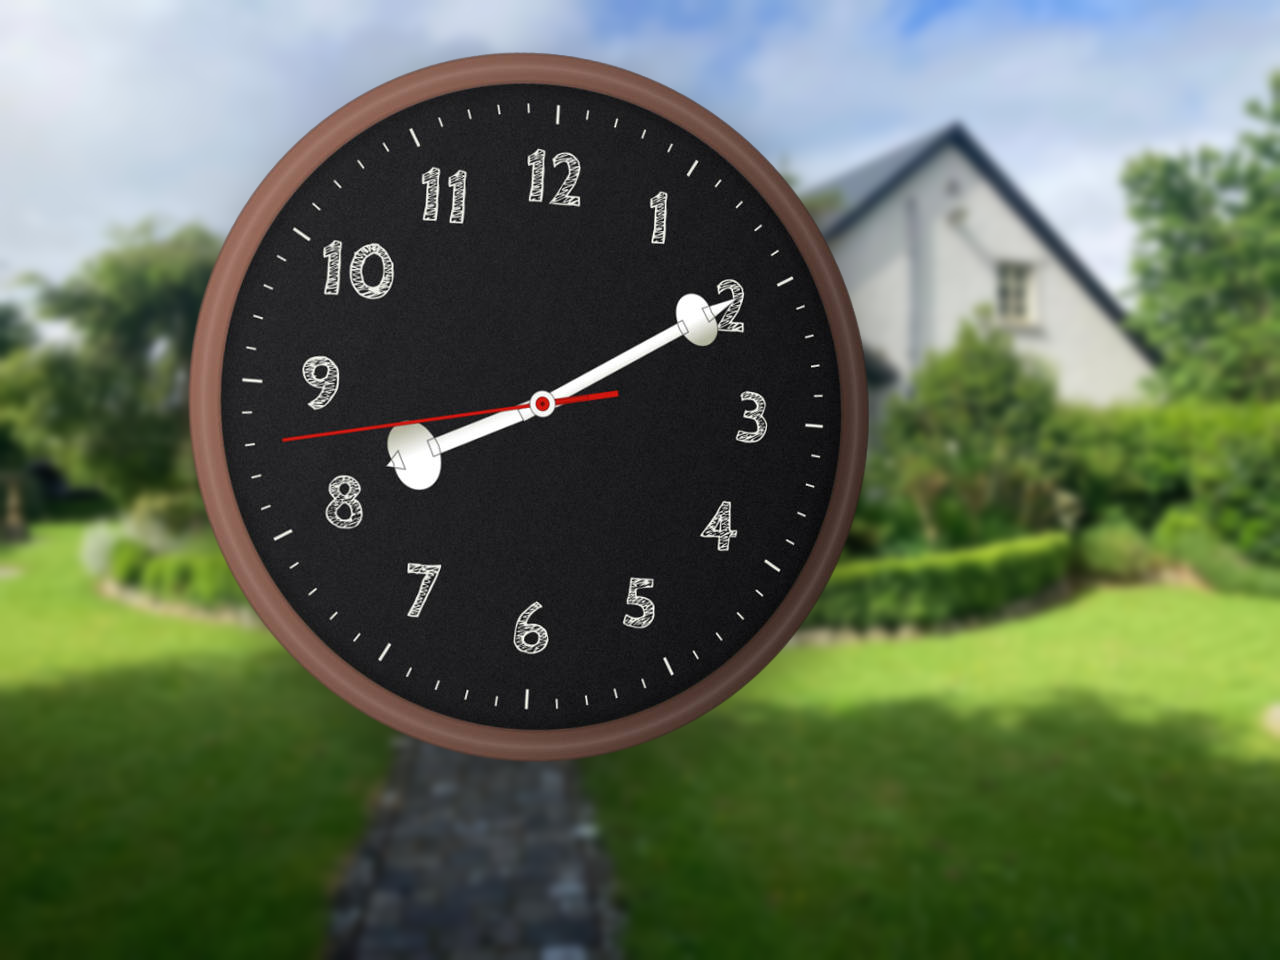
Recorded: h=8 m=9 s=43
